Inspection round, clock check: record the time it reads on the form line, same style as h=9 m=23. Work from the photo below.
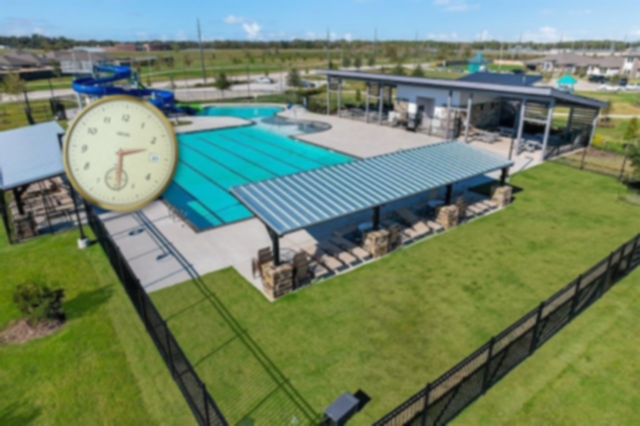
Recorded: h=2 m=29
